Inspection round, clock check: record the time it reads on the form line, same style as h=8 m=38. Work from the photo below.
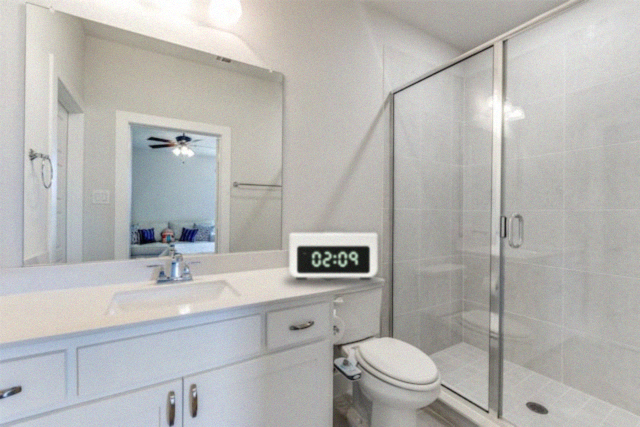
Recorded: h=2 m=9
